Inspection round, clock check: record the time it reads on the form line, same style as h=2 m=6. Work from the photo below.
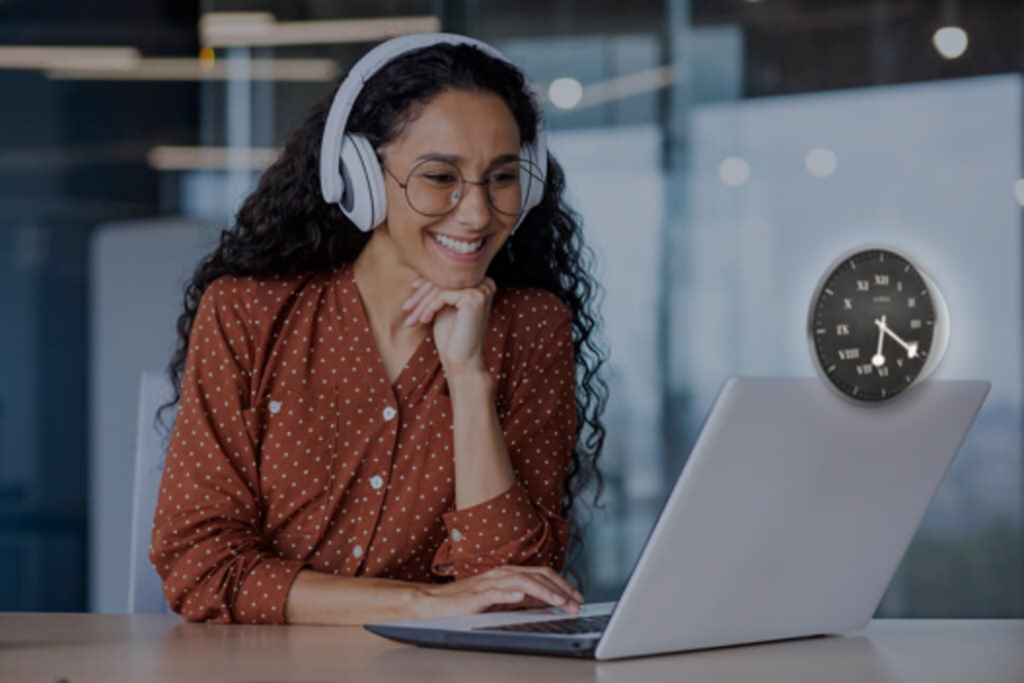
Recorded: h=6 m=21
